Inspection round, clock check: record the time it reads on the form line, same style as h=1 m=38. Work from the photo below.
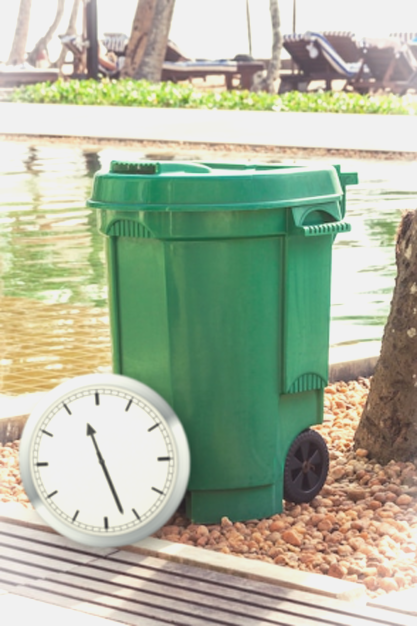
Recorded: h=11 m=27
